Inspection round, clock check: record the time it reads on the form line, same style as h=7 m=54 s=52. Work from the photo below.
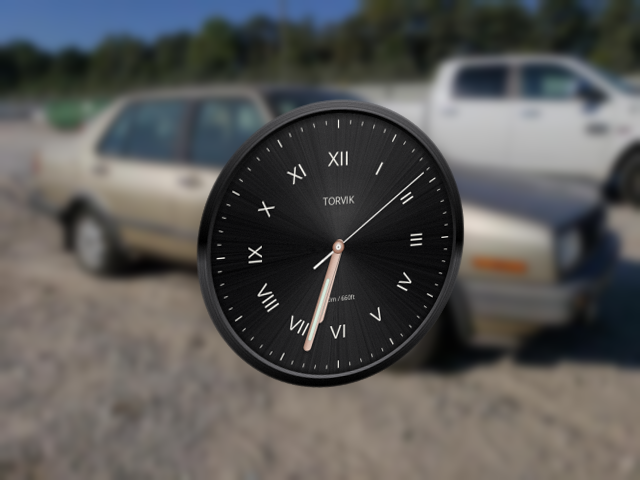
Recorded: h=6 m=33 s=9
